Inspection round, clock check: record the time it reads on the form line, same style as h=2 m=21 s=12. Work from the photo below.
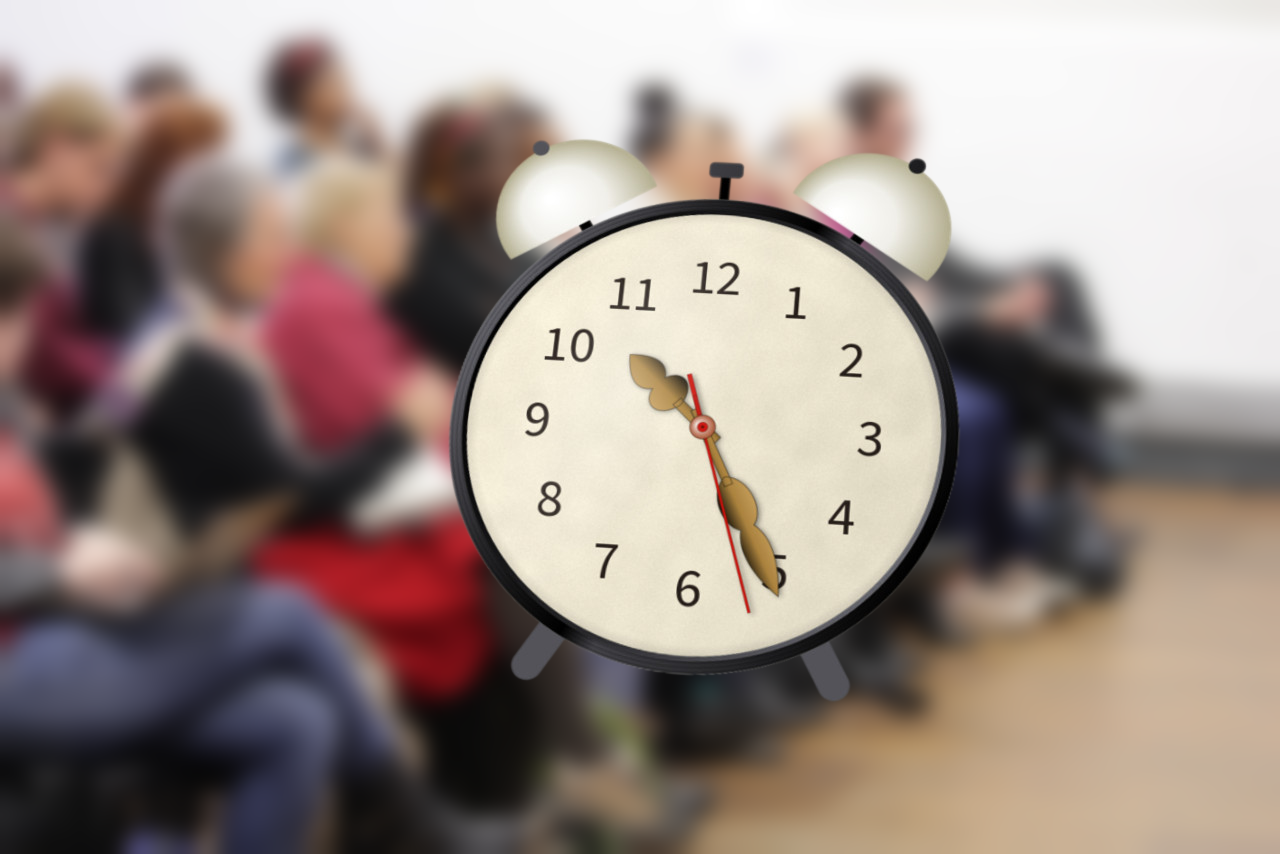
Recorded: h=10 m=25 s=27
